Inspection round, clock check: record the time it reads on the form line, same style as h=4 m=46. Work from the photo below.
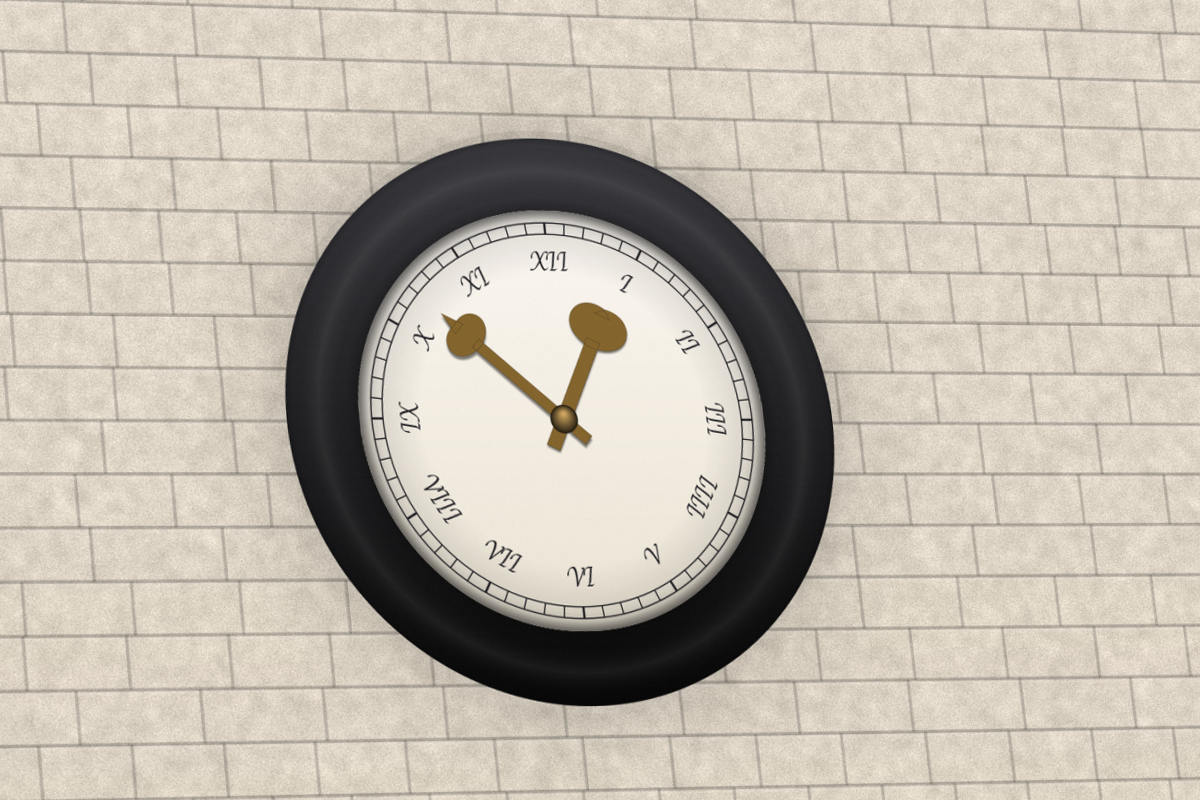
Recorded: h=12 m=52
